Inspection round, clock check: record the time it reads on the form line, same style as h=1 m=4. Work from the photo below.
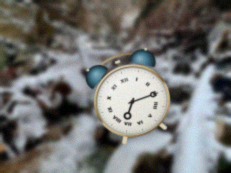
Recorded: h=7 m=15
